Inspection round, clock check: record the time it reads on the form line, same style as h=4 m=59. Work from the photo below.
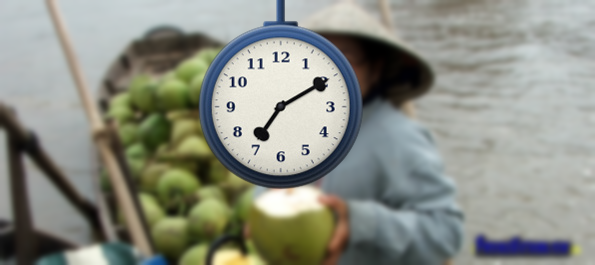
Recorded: h=7 m=10
